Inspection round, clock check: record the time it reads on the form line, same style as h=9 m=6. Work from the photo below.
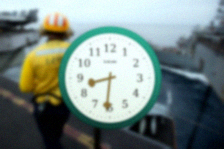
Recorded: h=8 m=31
